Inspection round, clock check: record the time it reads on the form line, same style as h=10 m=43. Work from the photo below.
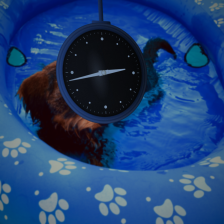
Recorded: h=2 m=43
